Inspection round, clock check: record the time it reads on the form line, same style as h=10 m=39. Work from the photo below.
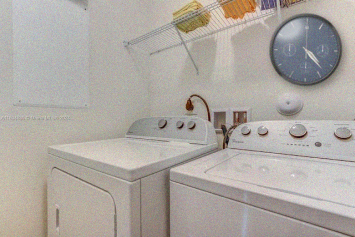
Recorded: h=4 m=23
